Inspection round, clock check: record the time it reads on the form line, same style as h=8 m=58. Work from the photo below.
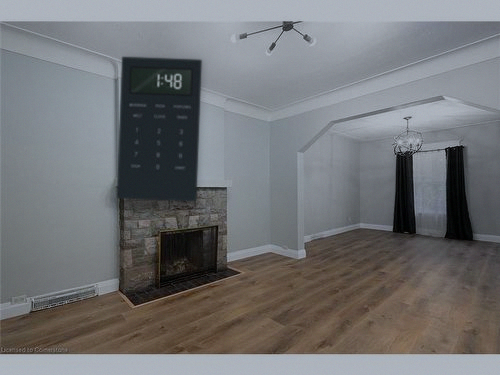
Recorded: h=1 m=48
